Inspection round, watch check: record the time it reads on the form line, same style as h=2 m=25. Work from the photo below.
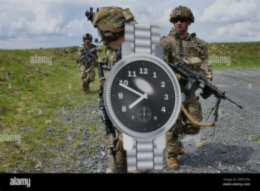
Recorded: h=7 m=49
